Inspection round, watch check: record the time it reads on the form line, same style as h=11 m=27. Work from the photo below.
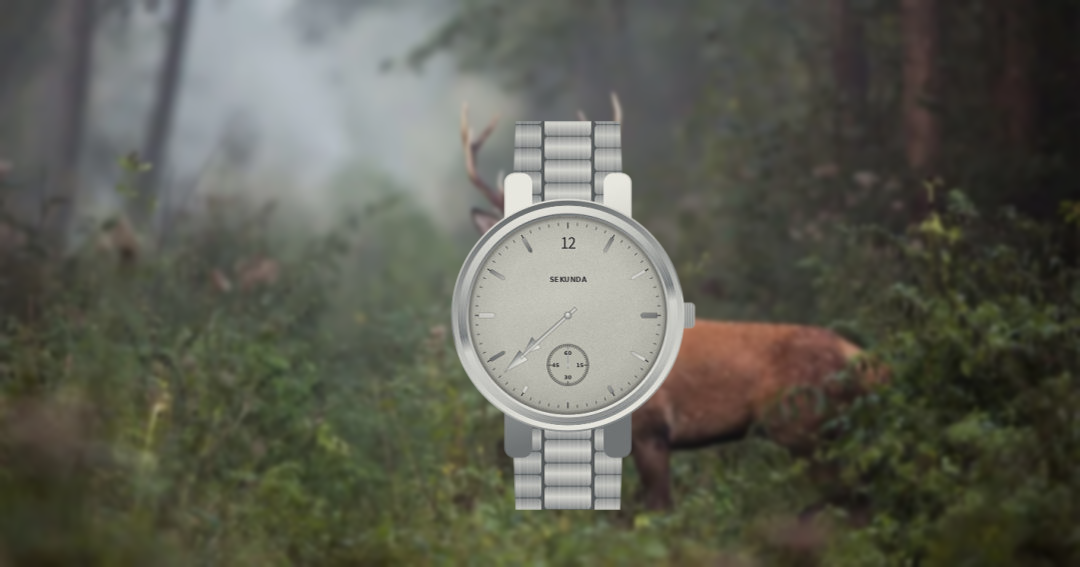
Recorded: h=7 m=38
